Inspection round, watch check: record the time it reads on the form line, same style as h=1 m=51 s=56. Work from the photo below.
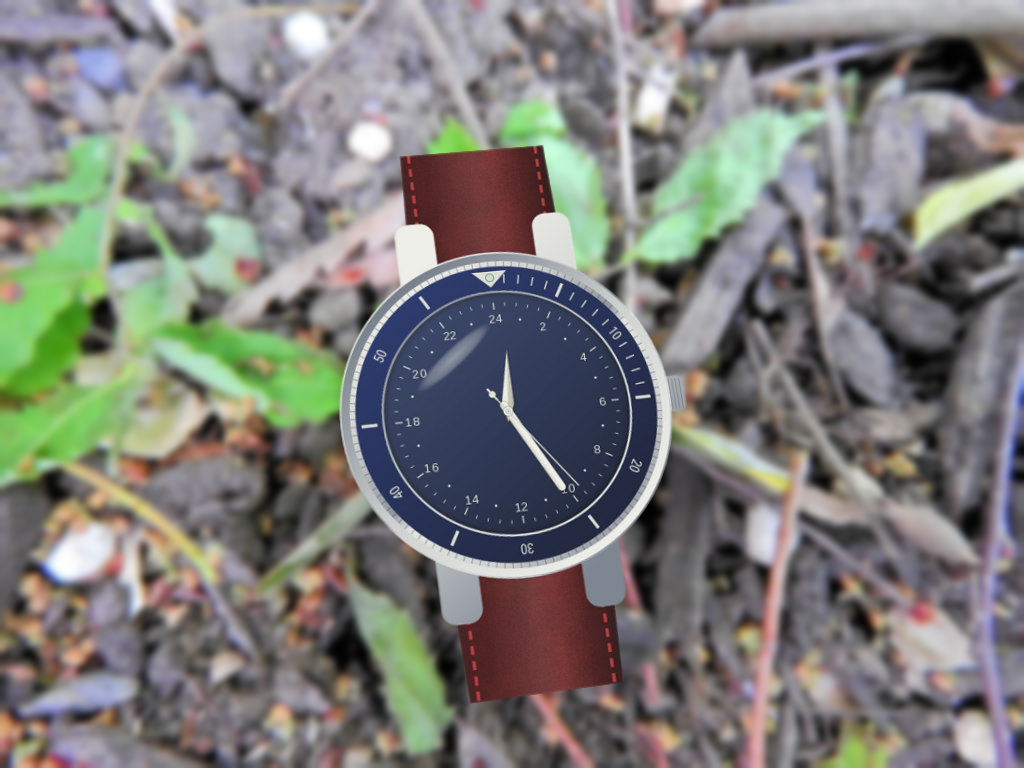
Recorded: h=0 m=25 s=24
